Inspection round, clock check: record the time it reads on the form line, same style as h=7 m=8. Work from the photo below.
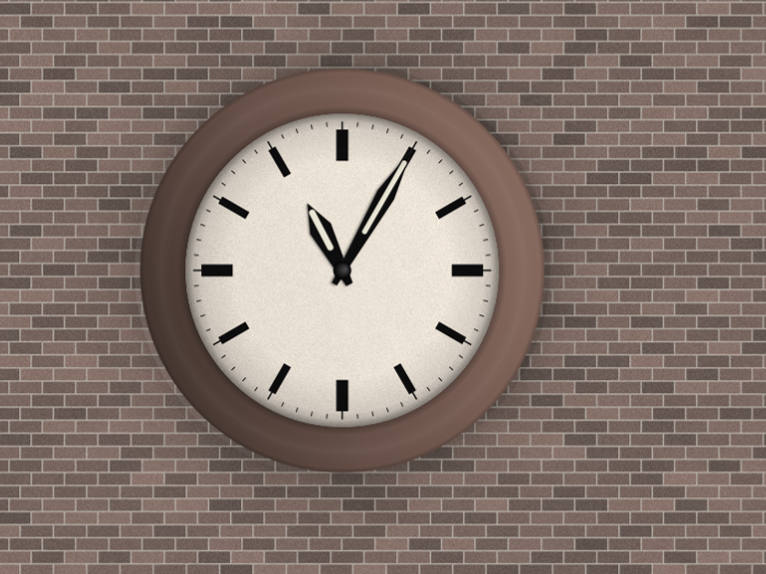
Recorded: h=11 m=5
